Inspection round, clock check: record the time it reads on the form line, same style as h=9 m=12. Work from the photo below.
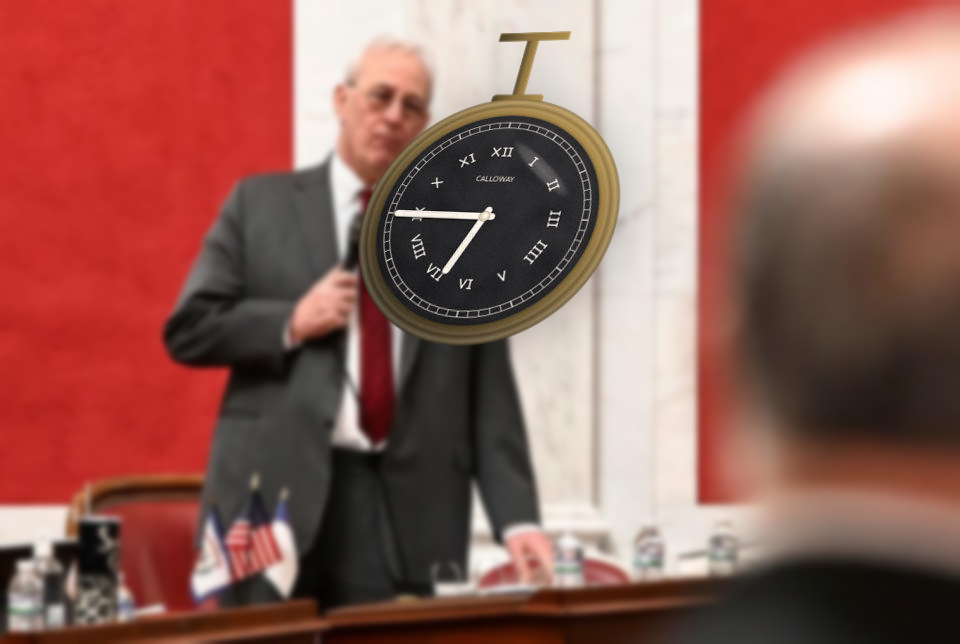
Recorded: h=6 m=45
